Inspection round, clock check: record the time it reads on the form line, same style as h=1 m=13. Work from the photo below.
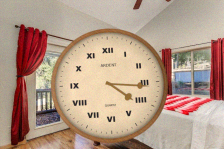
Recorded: h=4 m=16
